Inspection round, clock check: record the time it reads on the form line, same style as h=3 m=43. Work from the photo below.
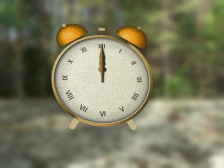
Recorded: h=12 m=0
